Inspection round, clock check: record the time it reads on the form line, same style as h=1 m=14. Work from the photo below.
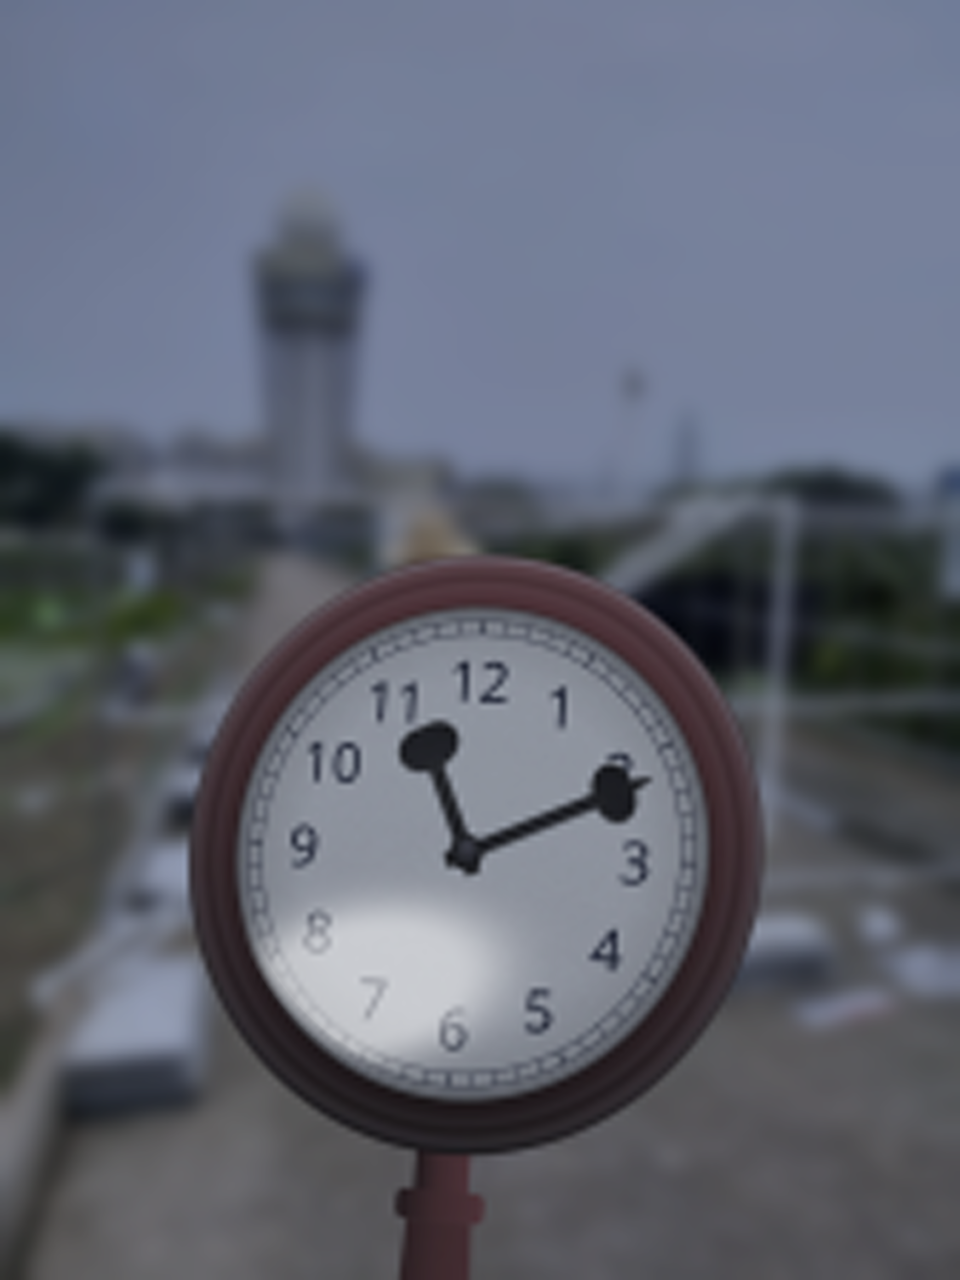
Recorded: h=11 m=11
